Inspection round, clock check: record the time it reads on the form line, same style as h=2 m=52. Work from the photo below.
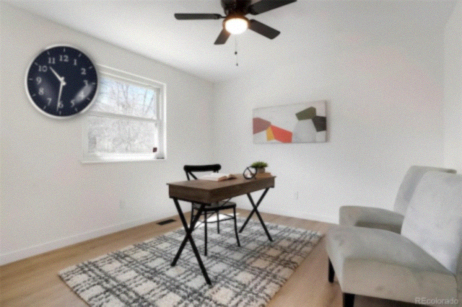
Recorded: h=10 m=31
